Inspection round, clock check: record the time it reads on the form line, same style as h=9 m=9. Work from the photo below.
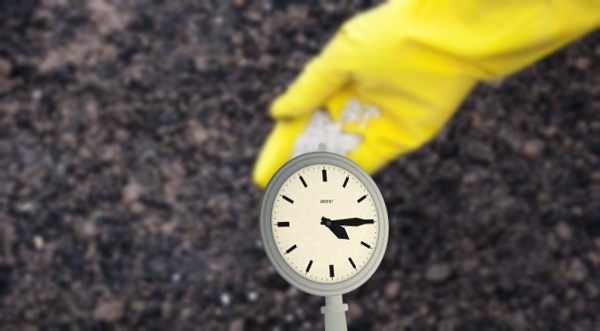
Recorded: h=4 m=15
